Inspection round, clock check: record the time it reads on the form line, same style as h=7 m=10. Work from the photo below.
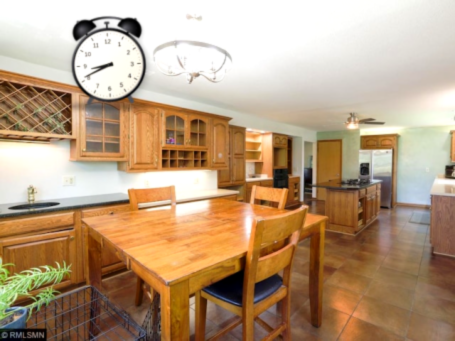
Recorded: h=8 m=41
